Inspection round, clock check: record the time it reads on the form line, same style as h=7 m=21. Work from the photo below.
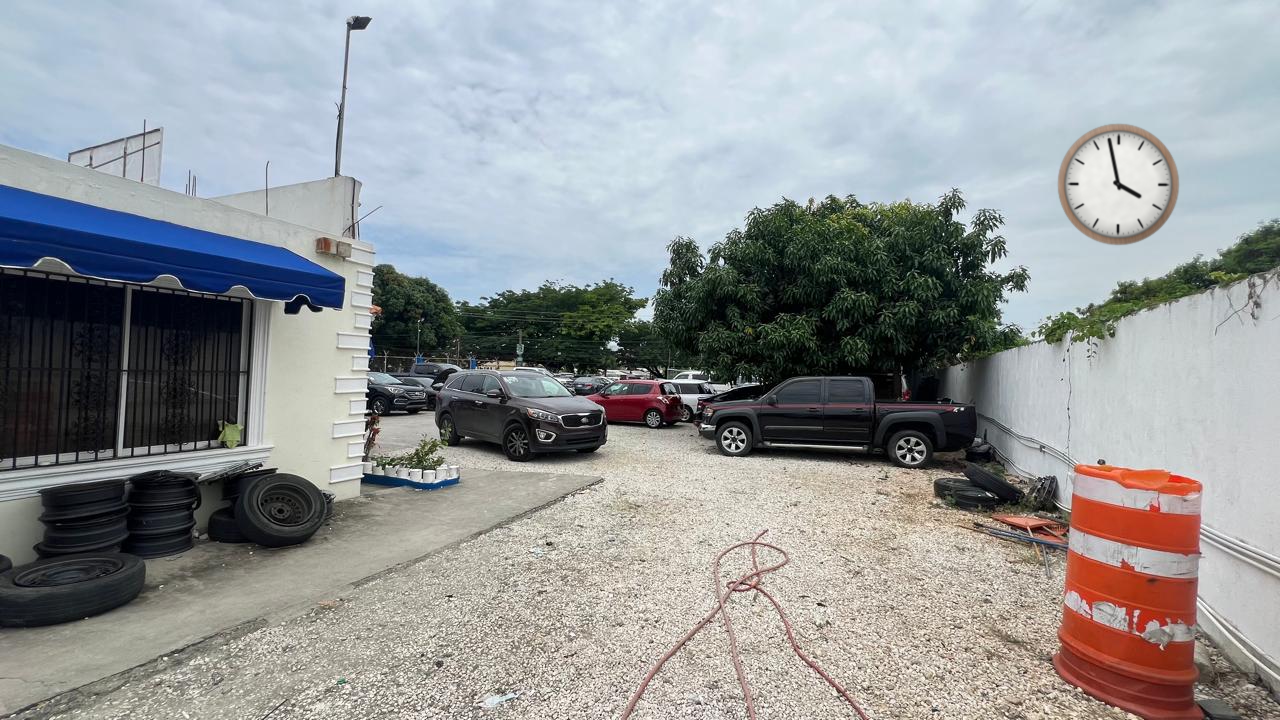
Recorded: h=3 m=58
